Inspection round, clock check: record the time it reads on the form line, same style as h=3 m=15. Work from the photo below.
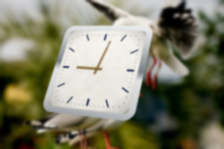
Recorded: h=9 m=2
